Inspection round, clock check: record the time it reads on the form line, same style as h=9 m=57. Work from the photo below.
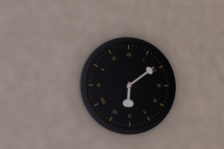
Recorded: h=6 m=9
